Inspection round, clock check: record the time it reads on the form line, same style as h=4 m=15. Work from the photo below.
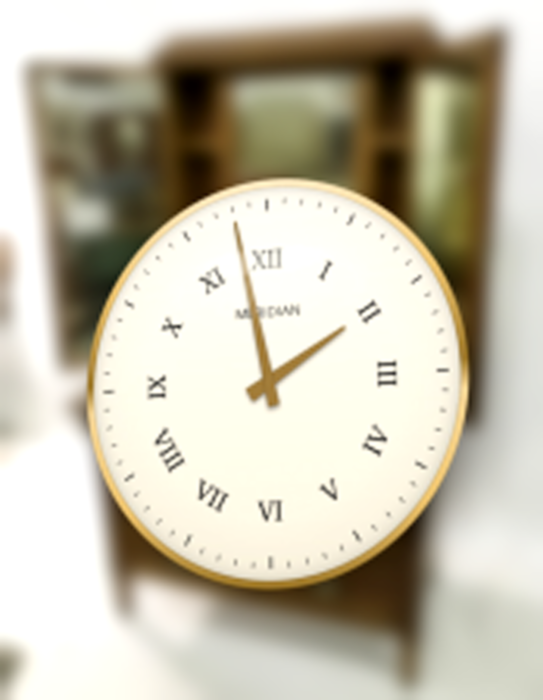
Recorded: h=1 m=58
